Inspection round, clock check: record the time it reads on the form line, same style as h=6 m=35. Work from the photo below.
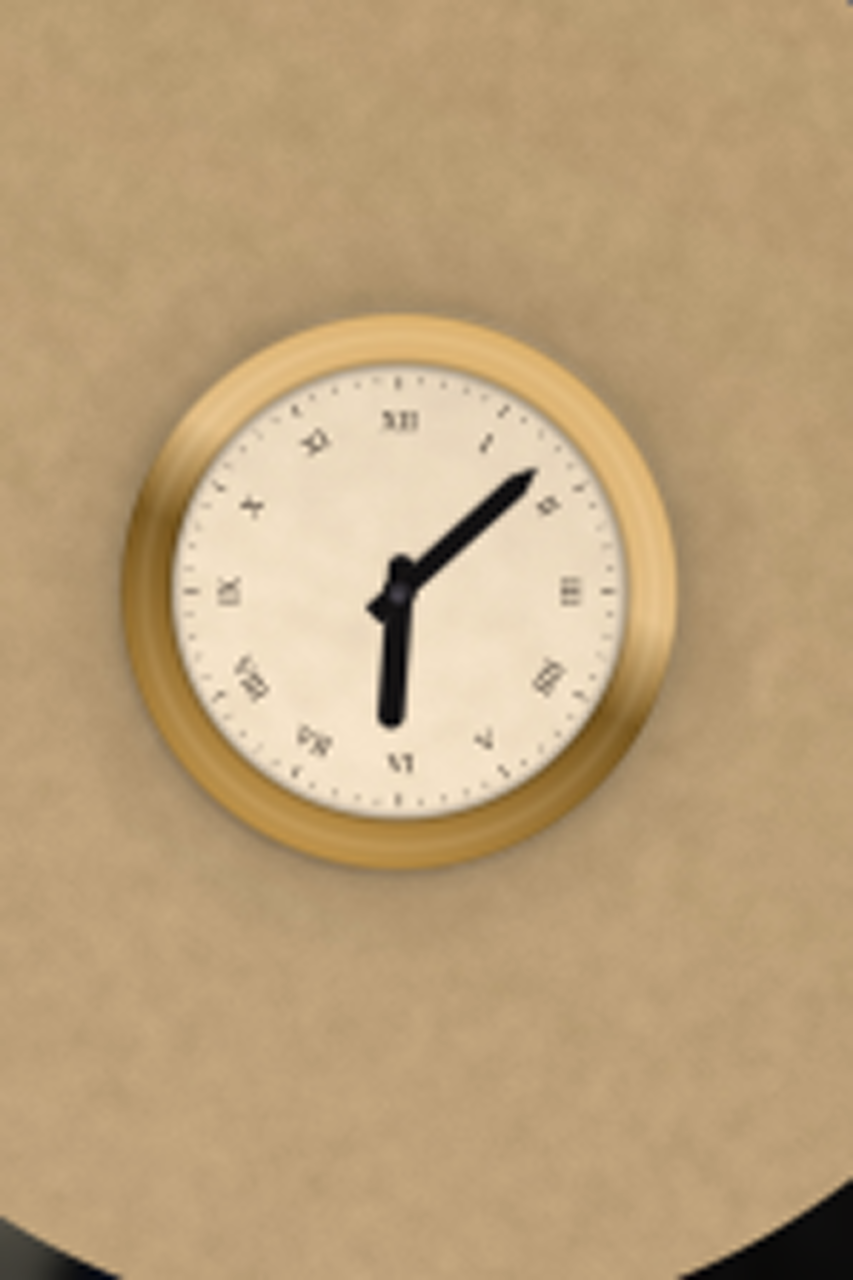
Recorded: h=6 m=8
